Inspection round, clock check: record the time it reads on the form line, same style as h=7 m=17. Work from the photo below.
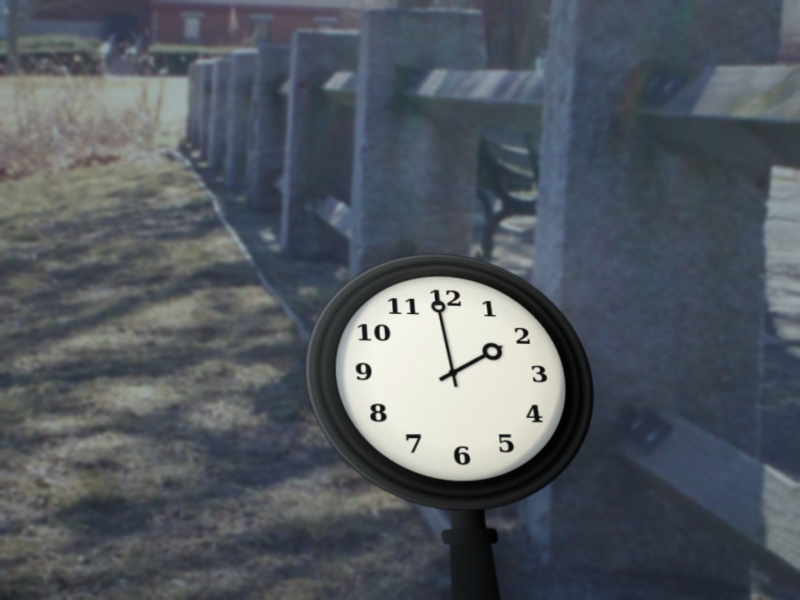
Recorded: h=1 m=59
